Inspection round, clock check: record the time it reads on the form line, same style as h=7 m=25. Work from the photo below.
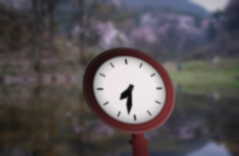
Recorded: h=7 m=32
